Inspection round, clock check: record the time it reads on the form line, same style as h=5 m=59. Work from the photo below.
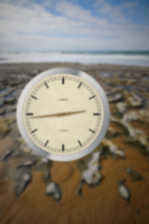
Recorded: h=2 m=44
